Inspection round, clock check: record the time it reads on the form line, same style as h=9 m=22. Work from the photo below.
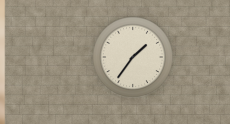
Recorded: h=1 m=36
